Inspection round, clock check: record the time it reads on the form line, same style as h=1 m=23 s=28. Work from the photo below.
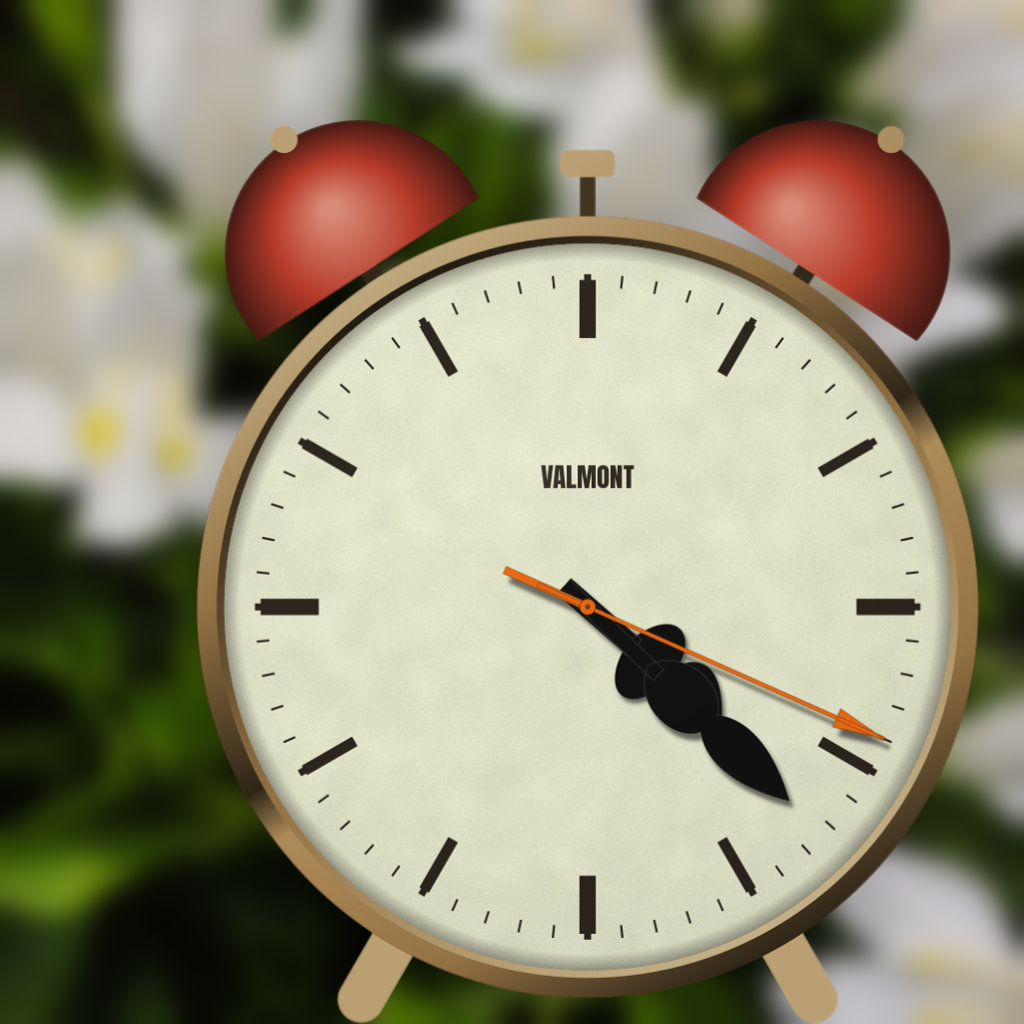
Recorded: h=4 m=22 s=19
